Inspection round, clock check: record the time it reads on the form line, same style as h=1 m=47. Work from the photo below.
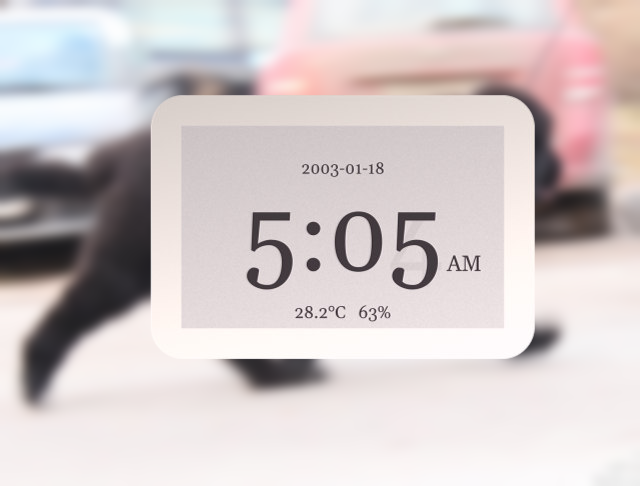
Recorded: h=5 m=5
